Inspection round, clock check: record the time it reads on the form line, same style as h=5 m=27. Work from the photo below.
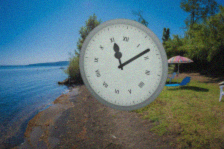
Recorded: h=11 m=8
